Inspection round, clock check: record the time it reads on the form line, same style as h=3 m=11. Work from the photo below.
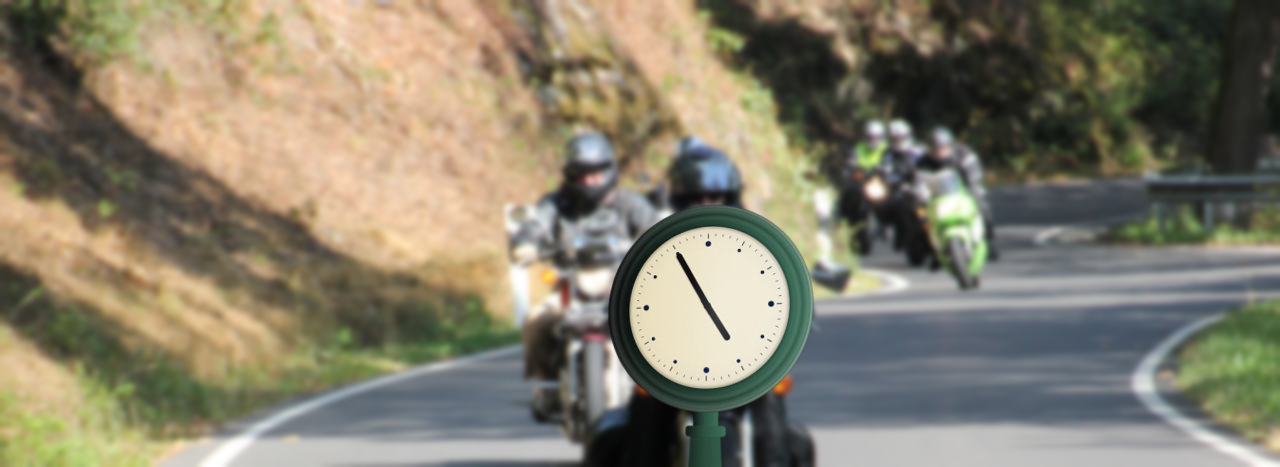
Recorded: h=4 m=55
